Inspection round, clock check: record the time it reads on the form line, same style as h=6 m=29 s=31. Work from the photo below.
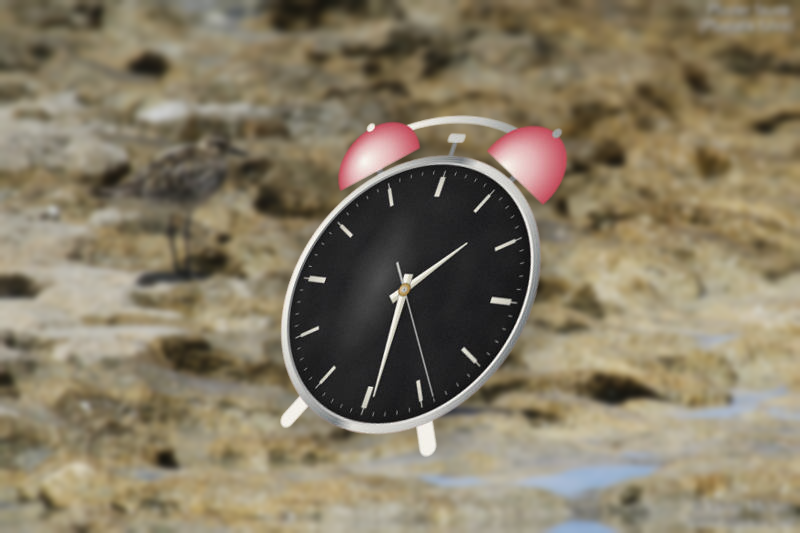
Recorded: h=1 m=29 s=24
